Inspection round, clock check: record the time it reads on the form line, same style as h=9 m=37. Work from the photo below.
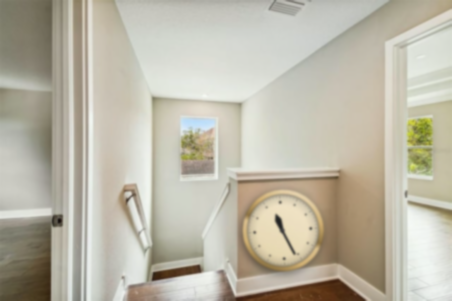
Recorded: h=11 m=26
